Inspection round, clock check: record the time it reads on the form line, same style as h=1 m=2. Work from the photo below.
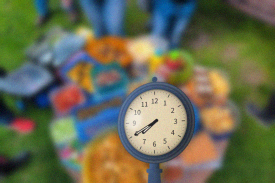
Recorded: h=7 m=40
